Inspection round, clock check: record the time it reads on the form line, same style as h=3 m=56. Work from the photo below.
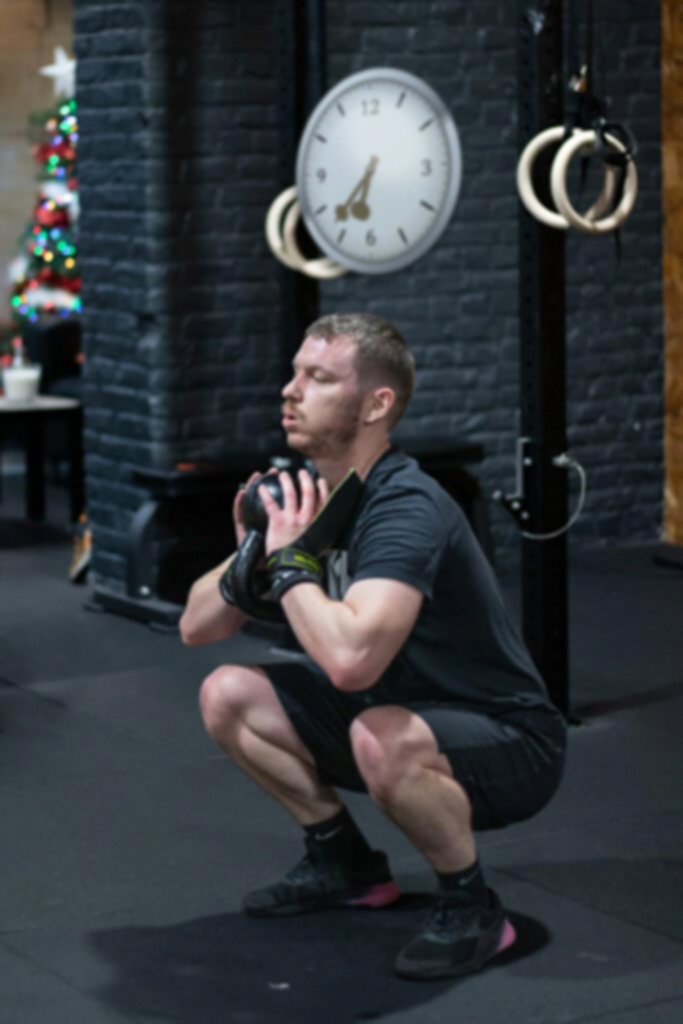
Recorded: h=6 m=37
